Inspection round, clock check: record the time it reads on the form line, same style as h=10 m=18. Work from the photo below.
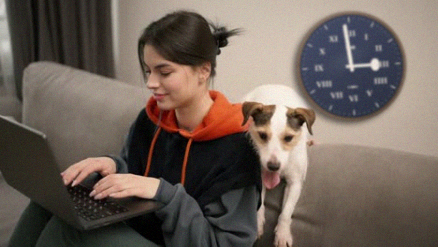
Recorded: h=2 m=59
